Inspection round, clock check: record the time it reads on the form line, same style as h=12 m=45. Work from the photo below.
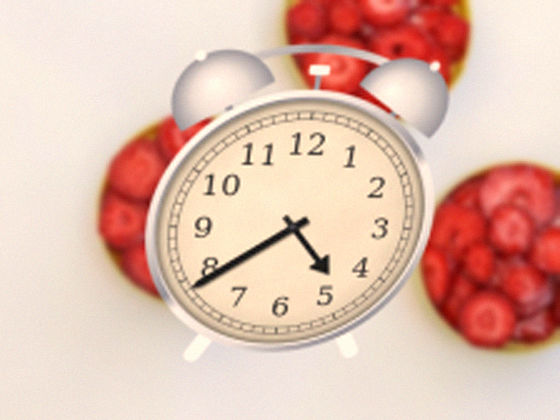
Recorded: h=4 m=39
